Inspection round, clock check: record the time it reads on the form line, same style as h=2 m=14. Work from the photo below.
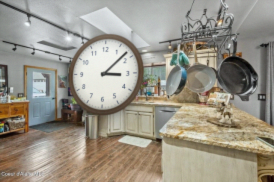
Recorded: h=3 m=8
